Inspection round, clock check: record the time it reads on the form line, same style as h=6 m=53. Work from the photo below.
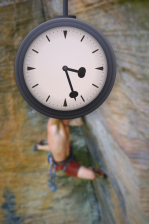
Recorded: h=3 m=27
